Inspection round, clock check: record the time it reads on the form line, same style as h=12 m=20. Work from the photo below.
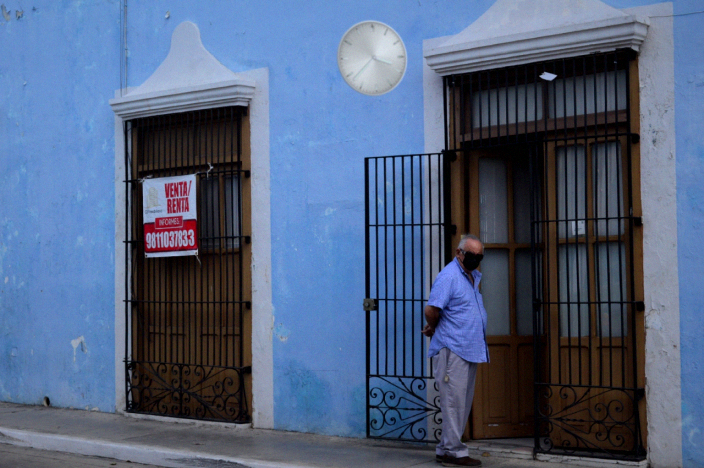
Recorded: h=3 m=38
